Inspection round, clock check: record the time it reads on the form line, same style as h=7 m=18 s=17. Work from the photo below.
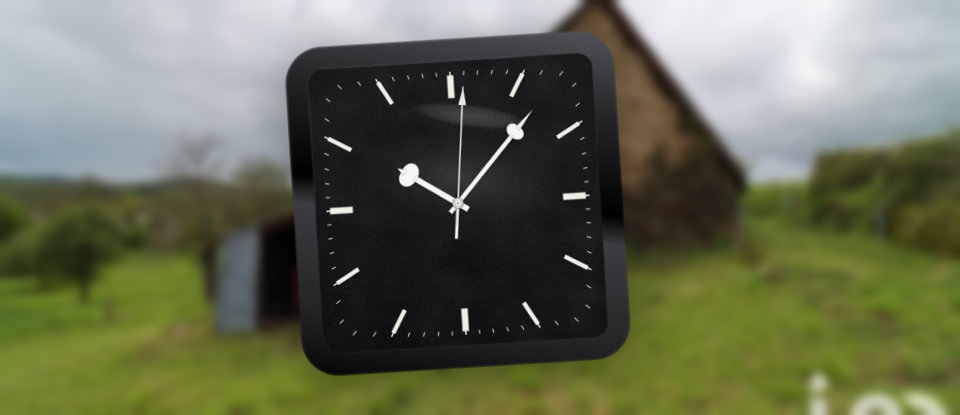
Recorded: h=10 m=7 s=1
